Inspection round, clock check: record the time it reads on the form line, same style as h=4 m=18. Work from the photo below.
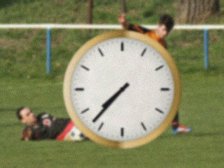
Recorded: h=7 m=37
